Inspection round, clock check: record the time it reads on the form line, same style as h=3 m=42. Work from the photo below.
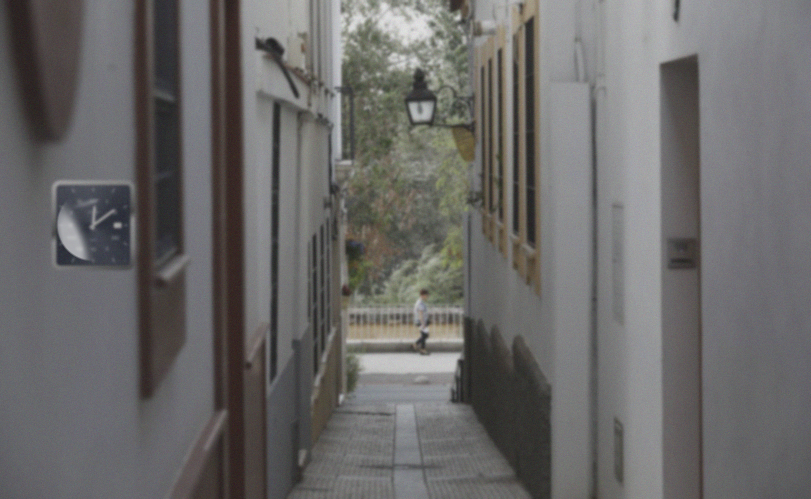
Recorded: h=12 m=9
